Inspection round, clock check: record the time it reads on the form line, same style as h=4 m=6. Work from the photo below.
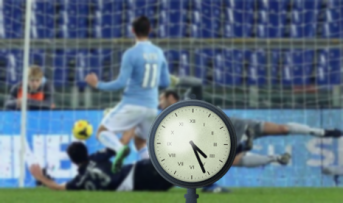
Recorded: h=4 m=26
